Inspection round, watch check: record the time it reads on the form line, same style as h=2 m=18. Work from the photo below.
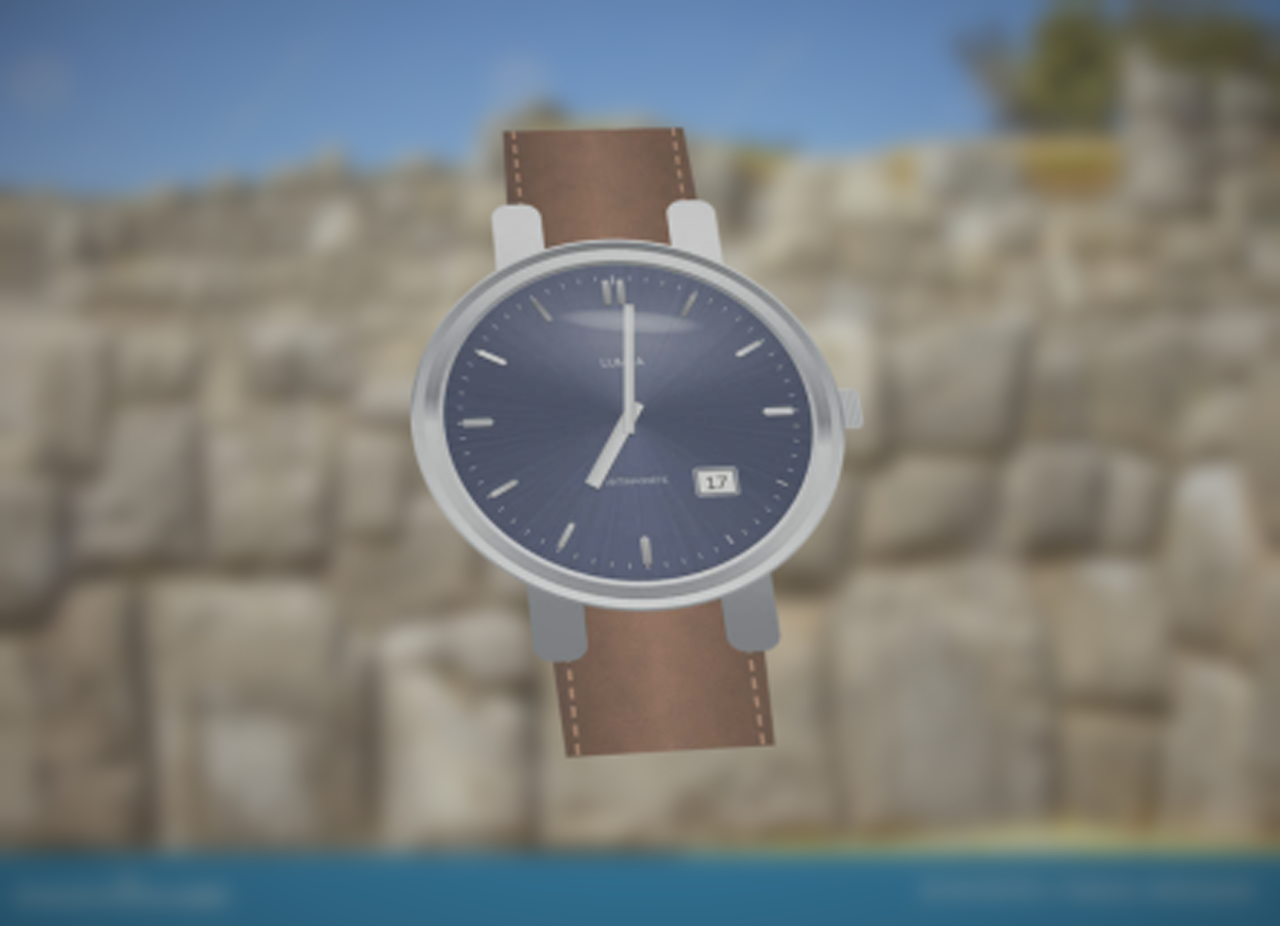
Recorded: h=7 m=1
